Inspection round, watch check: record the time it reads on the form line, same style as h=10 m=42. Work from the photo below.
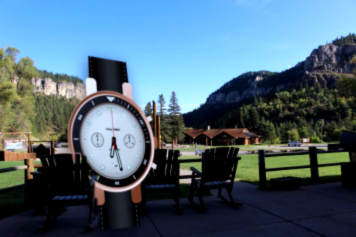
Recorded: h=6 m=28
